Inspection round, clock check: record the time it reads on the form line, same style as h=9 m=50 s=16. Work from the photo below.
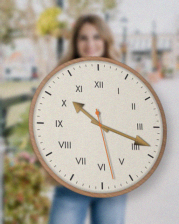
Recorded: h=10 m=18 s=28
